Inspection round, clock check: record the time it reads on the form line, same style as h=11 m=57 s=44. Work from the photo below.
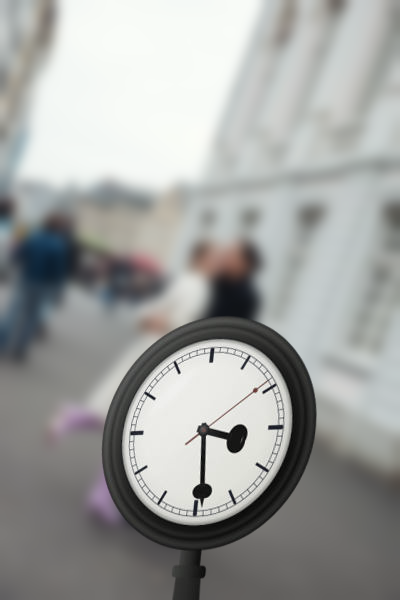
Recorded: h=3 m=29 s=9
